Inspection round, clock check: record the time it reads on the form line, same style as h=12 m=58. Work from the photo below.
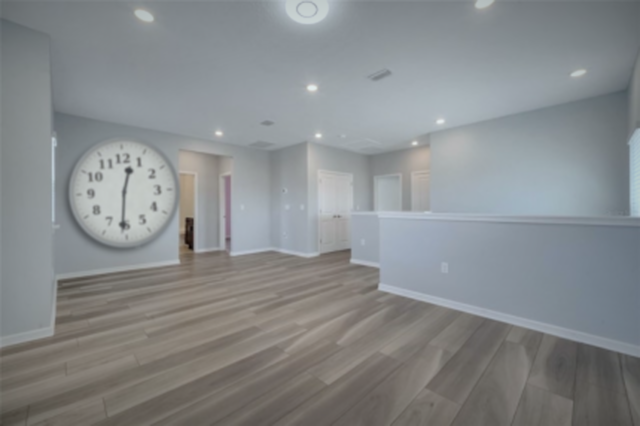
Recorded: h=12 m=31
